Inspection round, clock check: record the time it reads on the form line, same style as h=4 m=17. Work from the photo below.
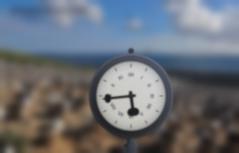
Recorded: h=5 m=44
